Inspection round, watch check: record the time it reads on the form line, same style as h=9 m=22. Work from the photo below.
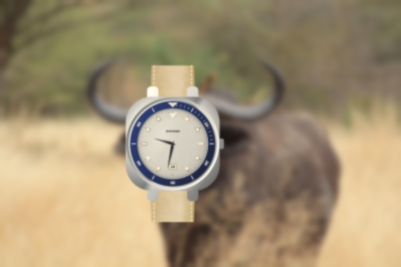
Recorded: h=9 m=32
